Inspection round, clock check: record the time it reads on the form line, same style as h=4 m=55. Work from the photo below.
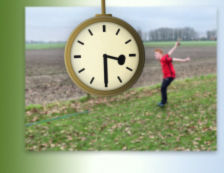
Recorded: h=3 m=30
